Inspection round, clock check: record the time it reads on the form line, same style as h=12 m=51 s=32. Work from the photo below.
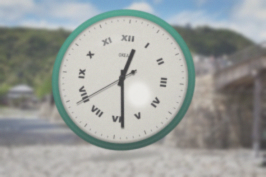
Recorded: h=12 m=28 s=39
